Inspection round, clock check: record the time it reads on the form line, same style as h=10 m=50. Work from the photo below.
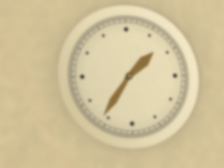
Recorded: h=1 m=36
